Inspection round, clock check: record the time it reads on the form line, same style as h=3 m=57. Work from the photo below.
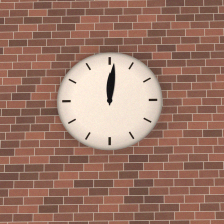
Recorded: h=12 m=1
